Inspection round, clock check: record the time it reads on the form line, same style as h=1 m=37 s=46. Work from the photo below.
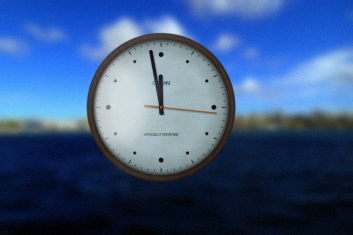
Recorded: h=11 m=58 s=16
